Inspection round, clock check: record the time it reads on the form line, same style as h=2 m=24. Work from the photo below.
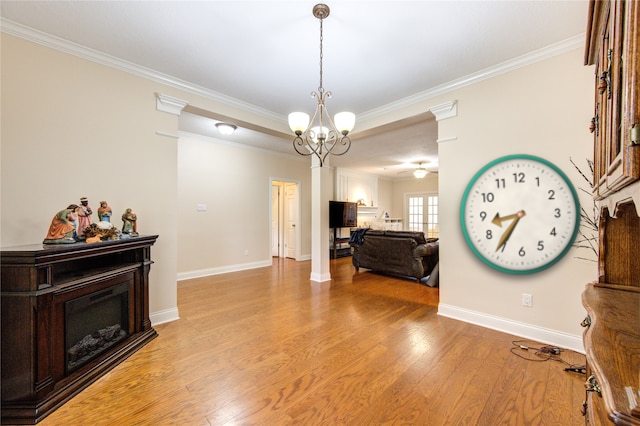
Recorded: h=8 m=36
